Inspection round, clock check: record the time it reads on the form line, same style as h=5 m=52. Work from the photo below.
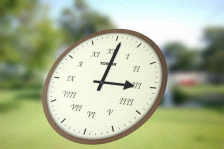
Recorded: h=3 m=1
